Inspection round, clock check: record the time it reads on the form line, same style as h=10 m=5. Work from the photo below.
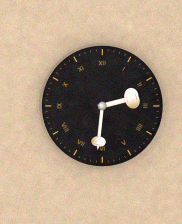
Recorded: h=2 m=31
